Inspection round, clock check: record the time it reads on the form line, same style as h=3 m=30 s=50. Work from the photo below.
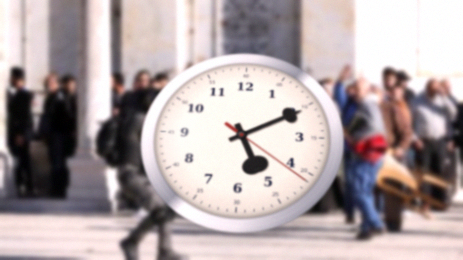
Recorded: h=5 m=10 s=21
